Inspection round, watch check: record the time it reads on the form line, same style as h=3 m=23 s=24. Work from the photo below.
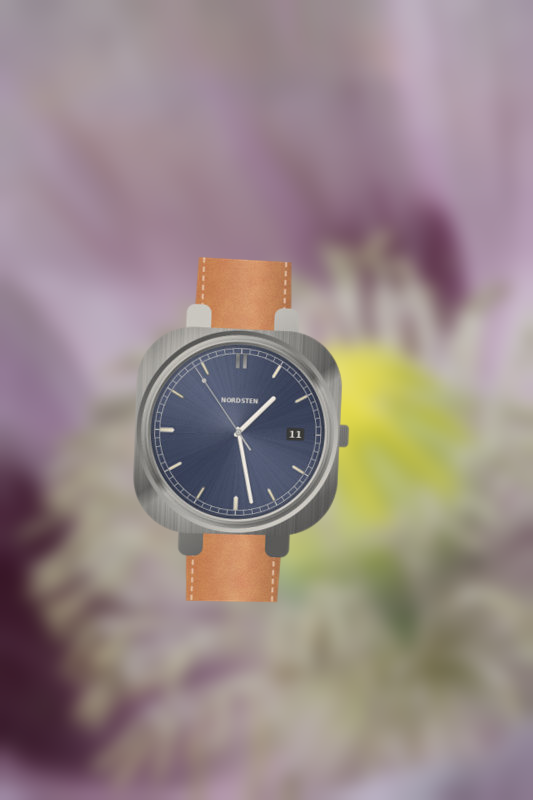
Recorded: h=1 m=27 s=54
